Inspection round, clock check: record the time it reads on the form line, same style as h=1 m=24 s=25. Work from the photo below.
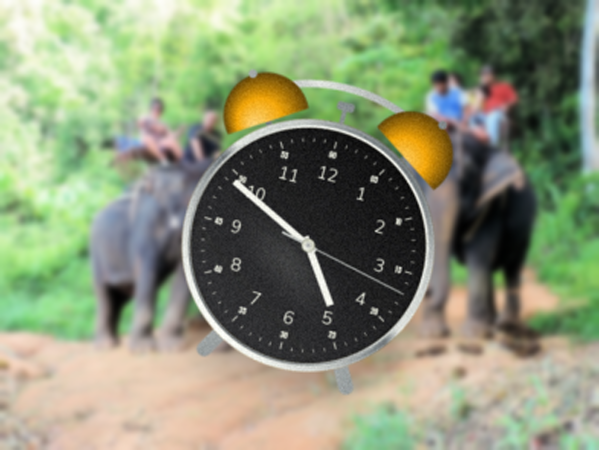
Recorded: h=4 m=49 s=17
